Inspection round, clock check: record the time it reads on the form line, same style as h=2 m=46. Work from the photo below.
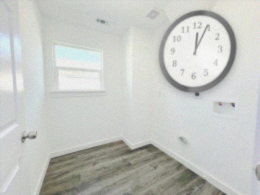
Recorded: h=12 m=4
